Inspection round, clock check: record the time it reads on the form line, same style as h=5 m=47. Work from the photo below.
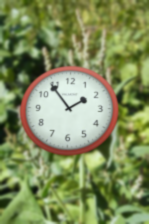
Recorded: h=1 m=54
